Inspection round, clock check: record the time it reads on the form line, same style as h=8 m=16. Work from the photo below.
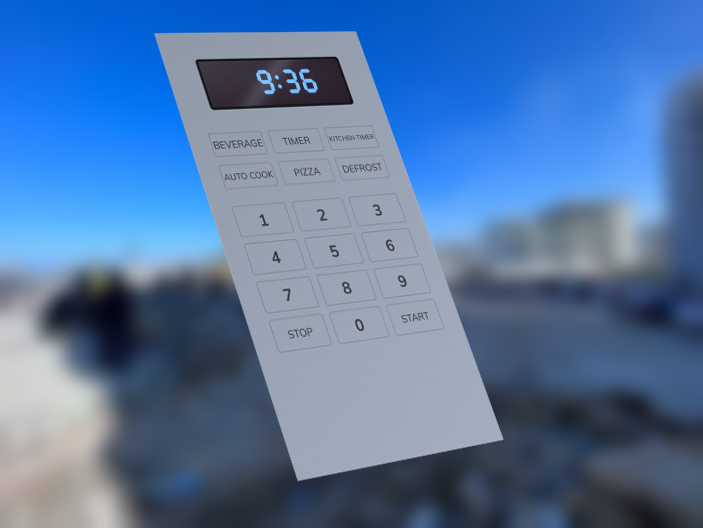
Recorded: h=9 m=36
